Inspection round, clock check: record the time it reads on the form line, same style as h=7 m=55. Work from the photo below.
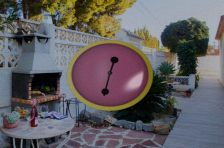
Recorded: h=12 m=32
